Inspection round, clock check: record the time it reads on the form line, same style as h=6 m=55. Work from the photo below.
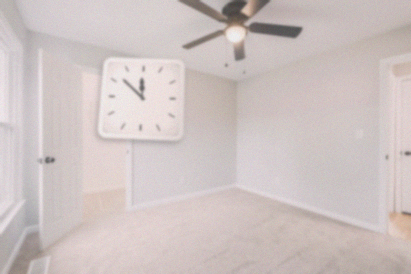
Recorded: h=11 m=52
